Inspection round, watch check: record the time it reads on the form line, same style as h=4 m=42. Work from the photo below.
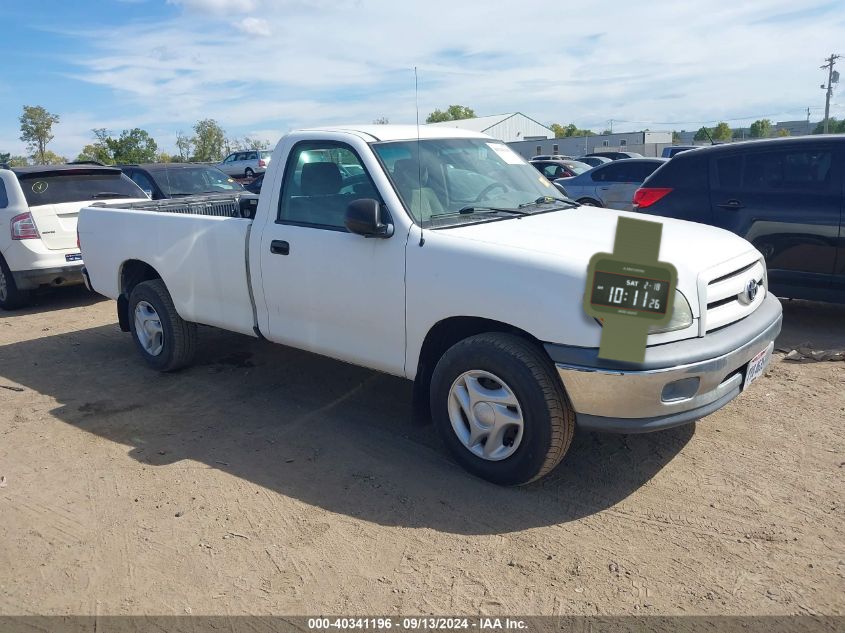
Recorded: h=10 m=11
